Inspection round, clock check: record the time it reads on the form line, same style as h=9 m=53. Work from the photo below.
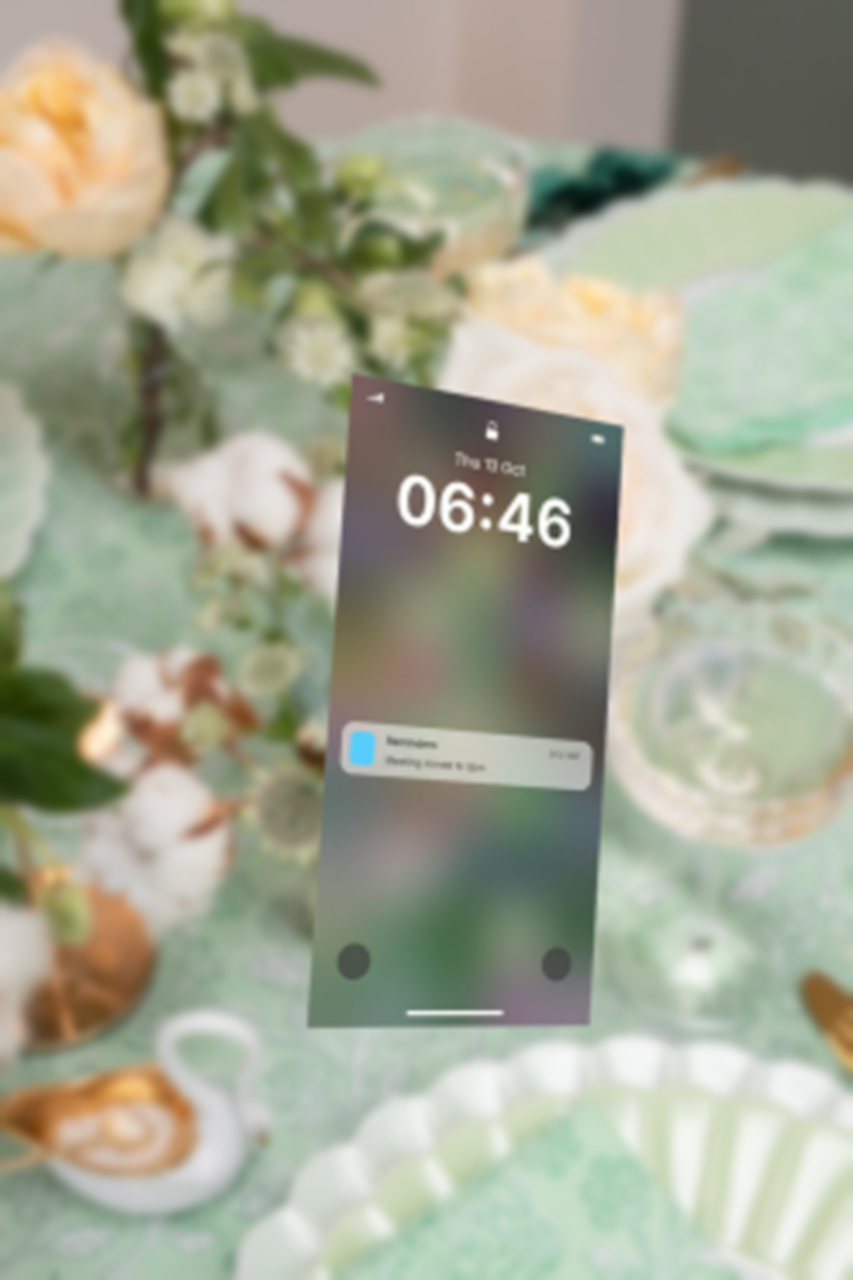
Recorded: h=6 m=46
